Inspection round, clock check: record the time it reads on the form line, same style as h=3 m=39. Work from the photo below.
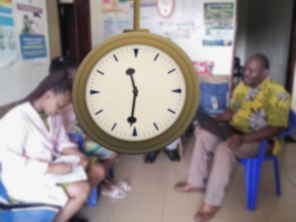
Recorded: h=11 m=31
